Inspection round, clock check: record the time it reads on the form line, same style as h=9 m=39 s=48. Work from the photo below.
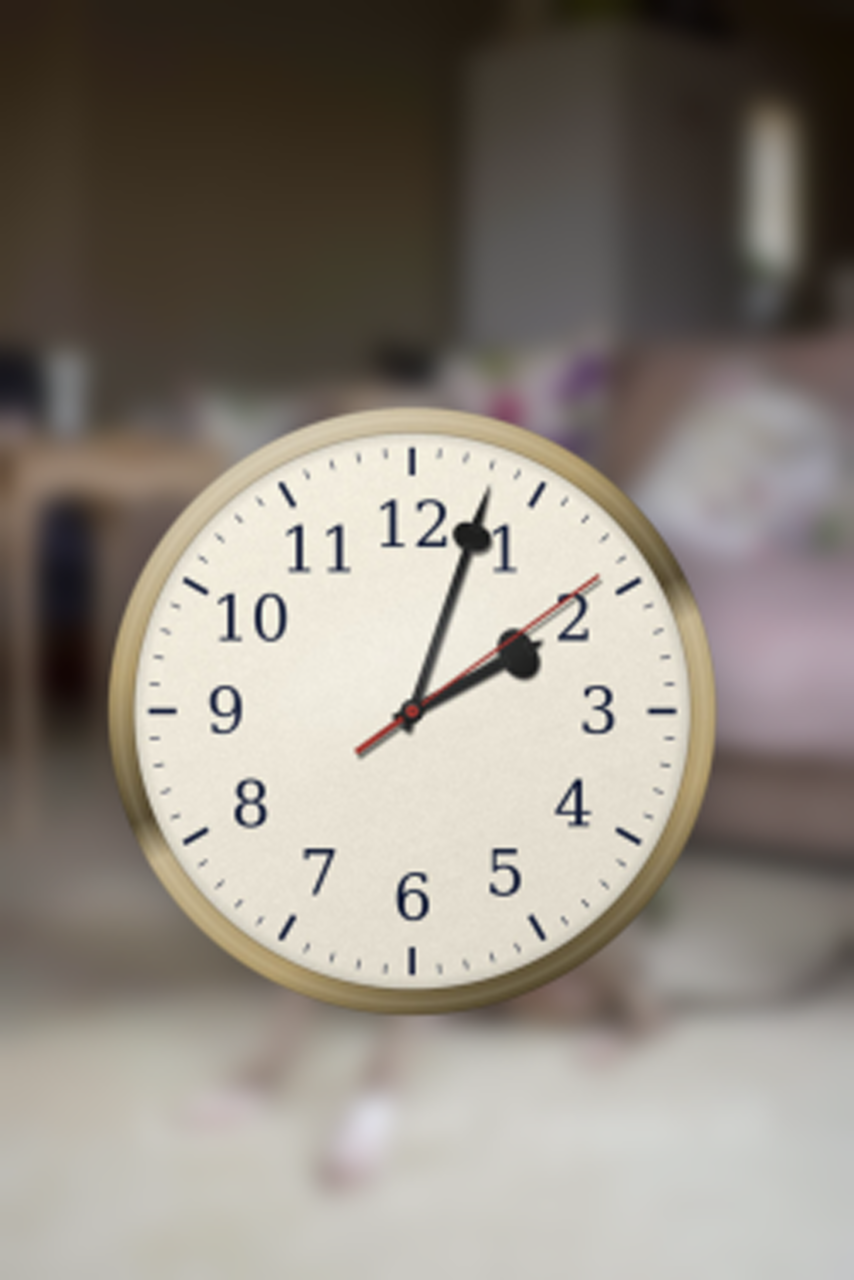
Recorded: h=2 m=3 s=9
